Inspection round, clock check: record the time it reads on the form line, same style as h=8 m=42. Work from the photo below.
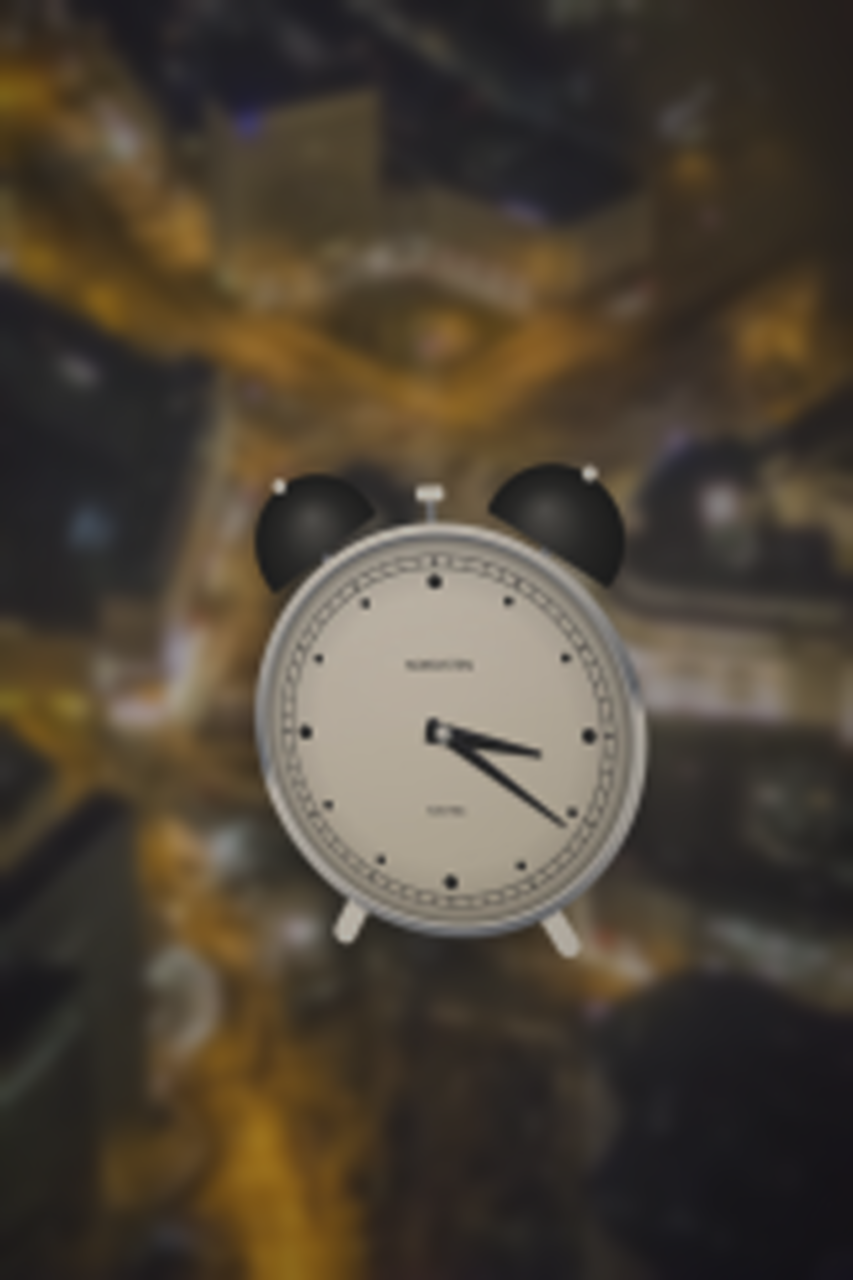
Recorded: h=3 m=21
